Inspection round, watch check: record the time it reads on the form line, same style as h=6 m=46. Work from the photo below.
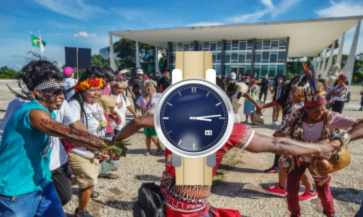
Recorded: h=3 m=14
